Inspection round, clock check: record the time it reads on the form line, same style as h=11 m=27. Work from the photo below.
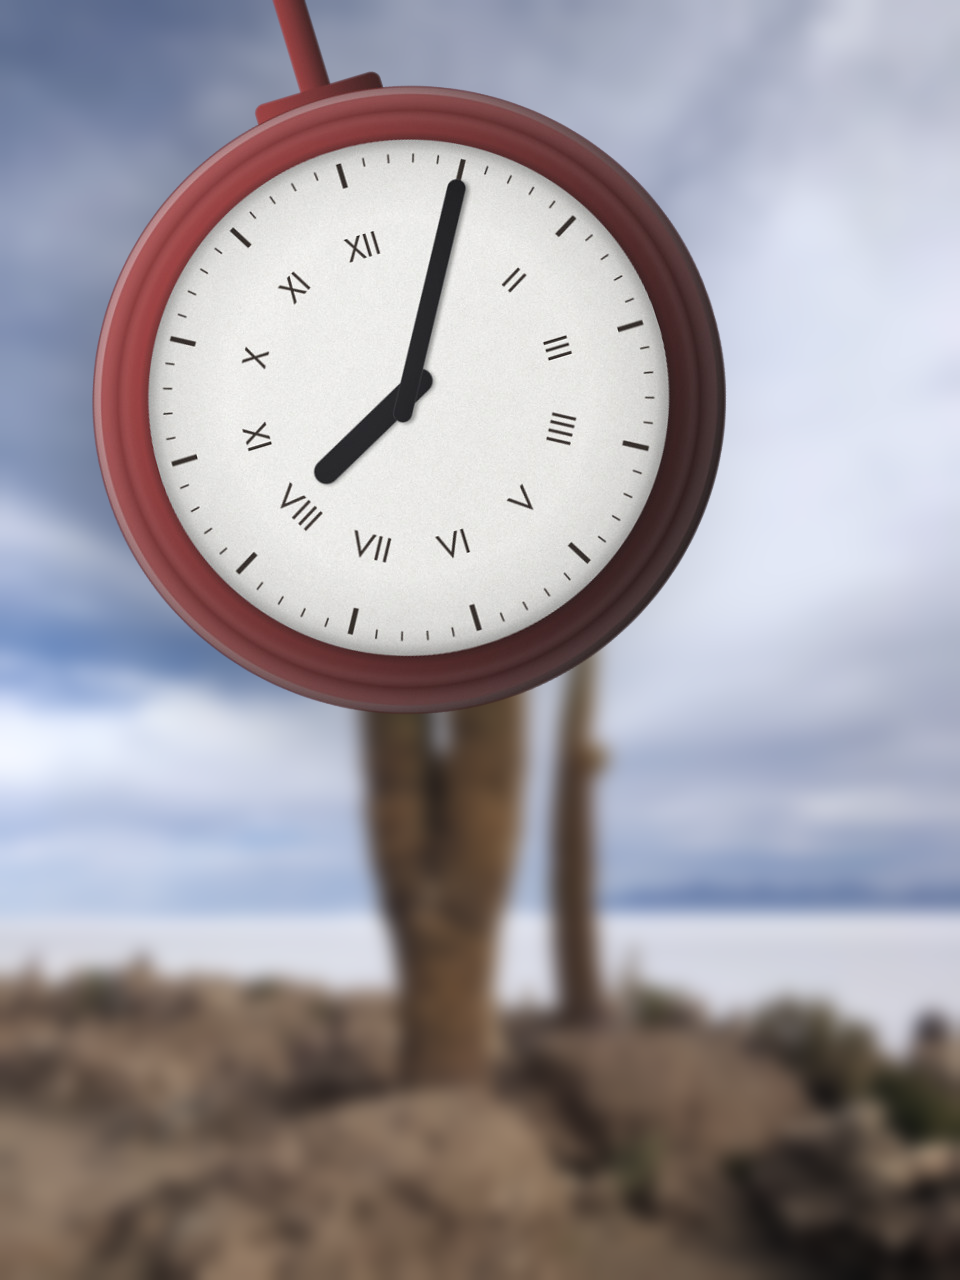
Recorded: h=8 m=5
